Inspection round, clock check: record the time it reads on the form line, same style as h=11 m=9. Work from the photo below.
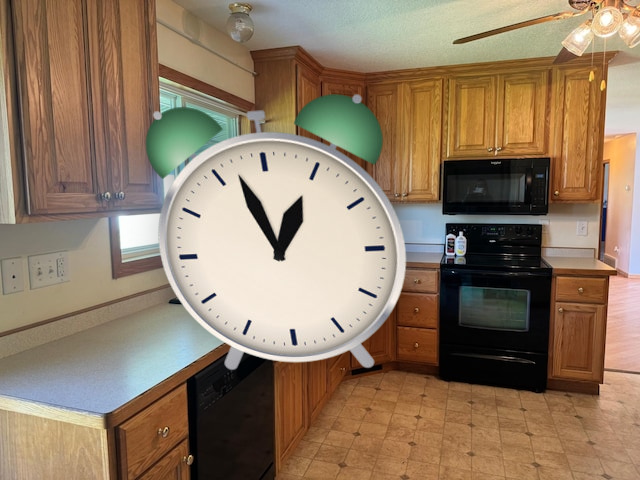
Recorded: h=12 m=57
